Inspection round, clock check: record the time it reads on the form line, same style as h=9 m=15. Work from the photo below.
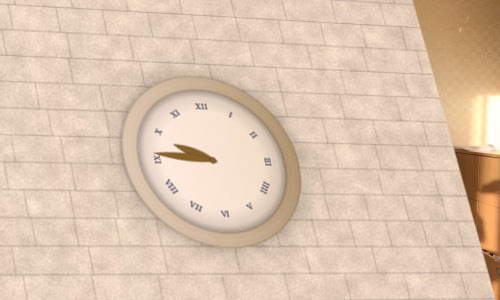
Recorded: h=9 m=46
